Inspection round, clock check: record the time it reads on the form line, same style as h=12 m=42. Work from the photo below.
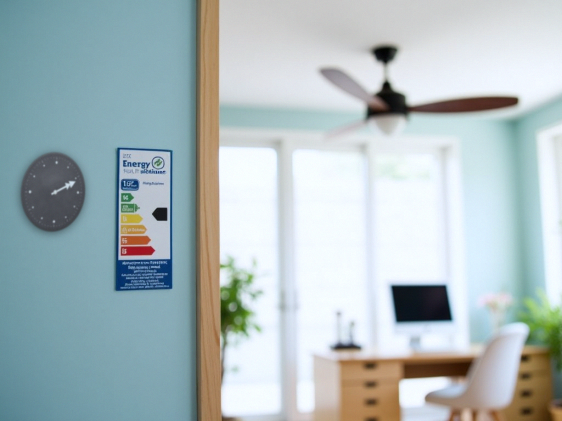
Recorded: h=2 m=11
